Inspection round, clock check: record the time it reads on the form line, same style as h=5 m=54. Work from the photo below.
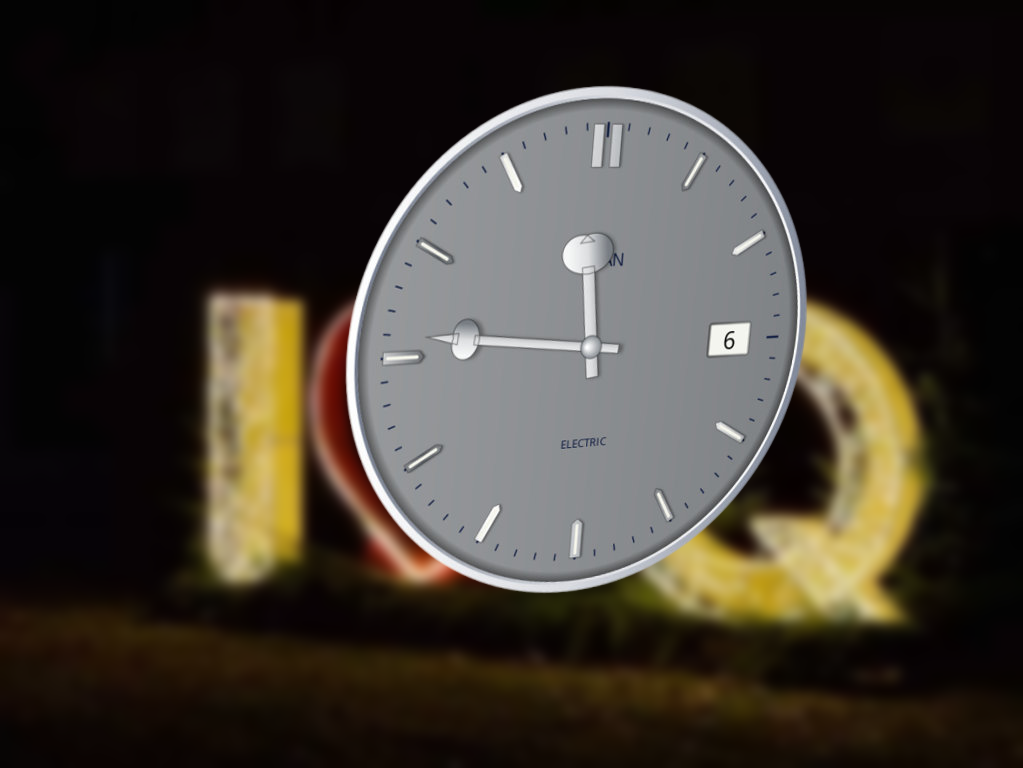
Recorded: h=11 m=46
